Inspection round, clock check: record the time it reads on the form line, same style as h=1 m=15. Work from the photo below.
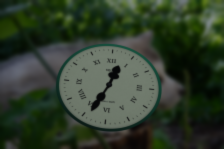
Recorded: h=12 m=34
